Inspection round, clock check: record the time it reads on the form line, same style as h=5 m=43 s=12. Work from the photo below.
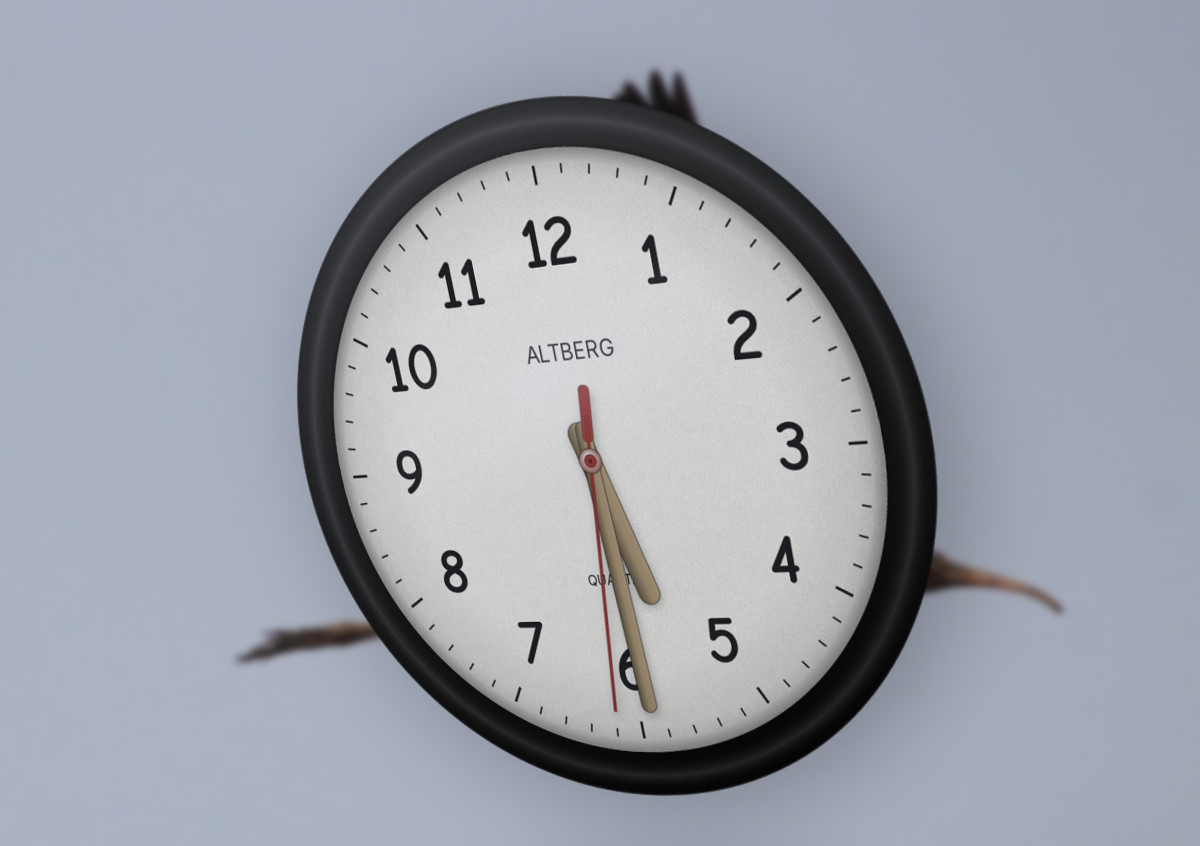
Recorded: h=5 m=29 s=31
